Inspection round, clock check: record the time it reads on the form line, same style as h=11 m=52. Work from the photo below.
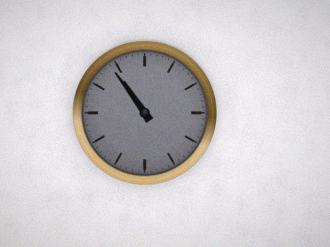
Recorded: h=10 m=54
